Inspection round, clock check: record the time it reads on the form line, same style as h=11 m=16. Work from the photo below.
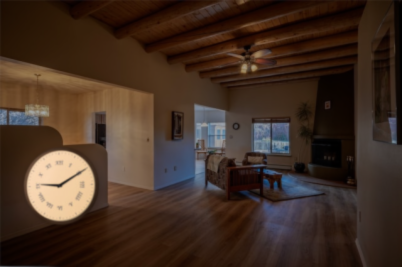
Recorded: h=9 m=10
